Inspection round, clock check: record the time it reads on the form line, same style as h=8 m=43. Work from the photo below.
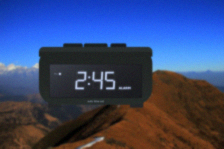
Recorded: h=2 m=45
